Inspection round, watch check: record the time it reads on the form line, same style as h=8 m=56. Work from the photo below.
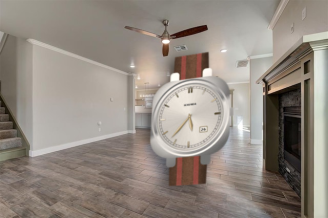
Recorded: h=5 m=37
